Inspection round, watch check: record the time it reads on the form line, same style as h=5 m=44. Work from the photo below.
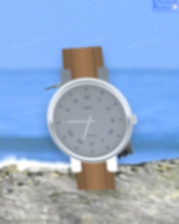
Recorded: h=6 m=45
